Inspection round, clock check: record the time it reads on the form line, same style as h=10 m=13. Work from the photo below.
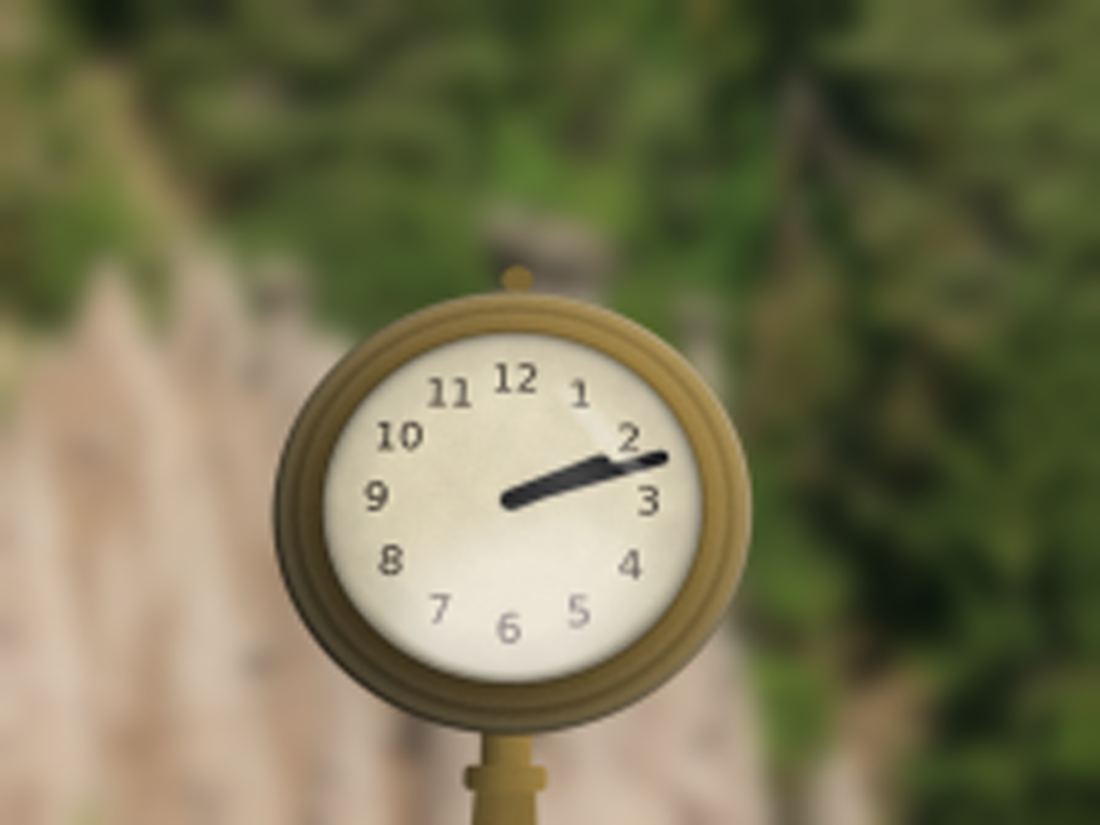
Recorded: h=2 m=12
